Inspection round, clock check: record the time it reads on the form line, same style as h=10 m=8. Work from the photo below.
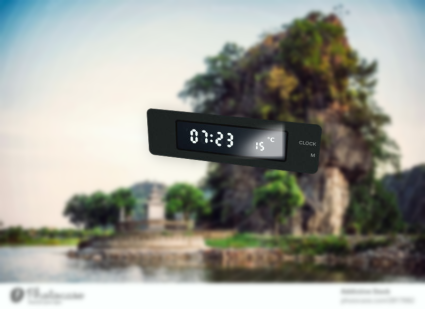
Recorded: h=7 m=23
